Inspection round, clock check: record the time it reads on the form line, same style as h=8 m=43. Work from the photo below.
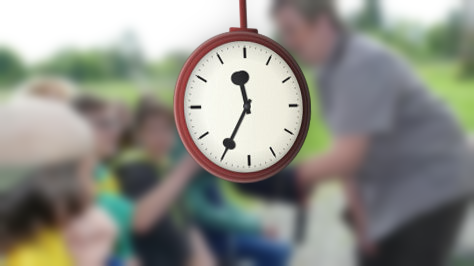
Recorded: h=11 m=35
